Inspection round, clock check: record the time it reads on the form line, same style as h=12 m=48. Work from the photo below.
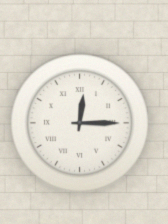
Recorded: h=12 m=15
